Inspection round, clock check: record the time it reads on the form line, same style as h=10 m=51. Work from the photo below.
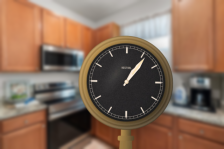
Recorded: h=1 m=6
